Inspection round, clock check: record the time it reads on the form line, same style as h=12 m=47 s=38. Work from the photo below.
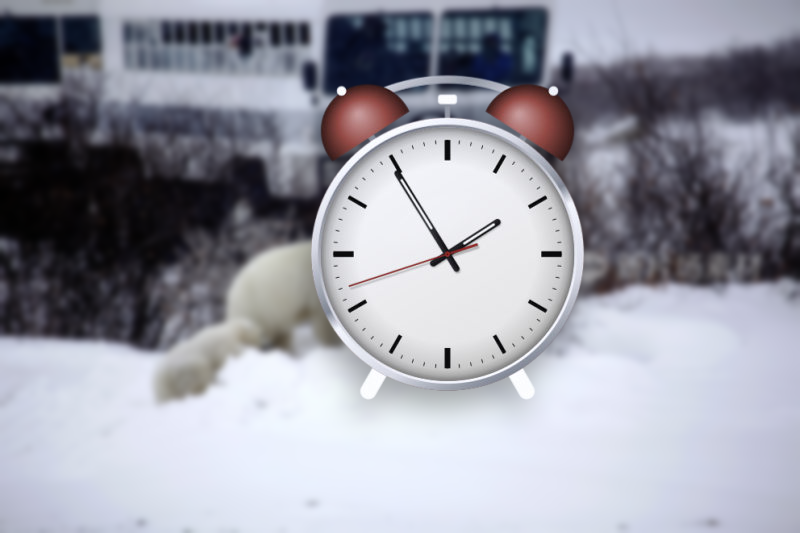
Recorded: h=1 m=54 s=42
